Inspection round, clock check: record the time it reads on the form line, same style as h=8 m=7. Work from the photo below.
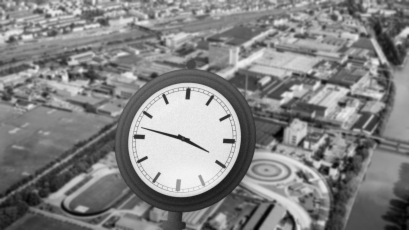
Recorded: h=3 m=47
